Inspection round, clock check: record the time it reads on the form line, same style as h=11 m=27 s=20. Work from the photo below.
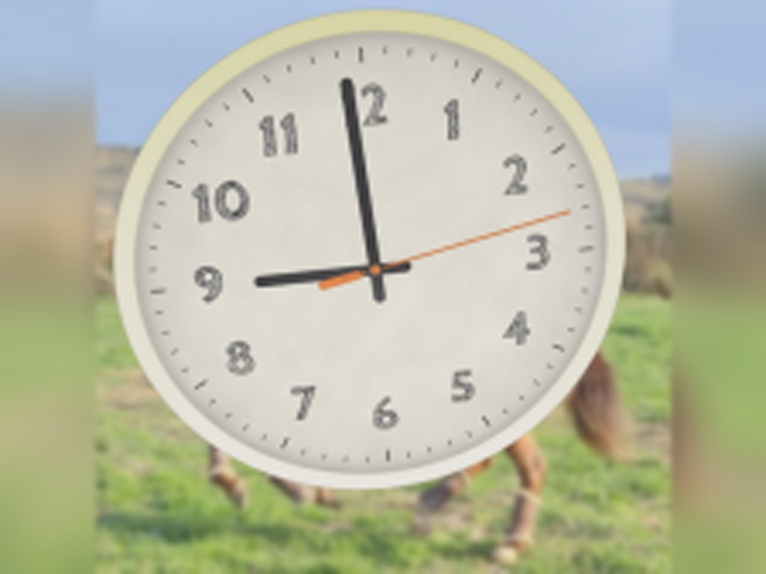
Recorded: h=8 m=59 s=13
